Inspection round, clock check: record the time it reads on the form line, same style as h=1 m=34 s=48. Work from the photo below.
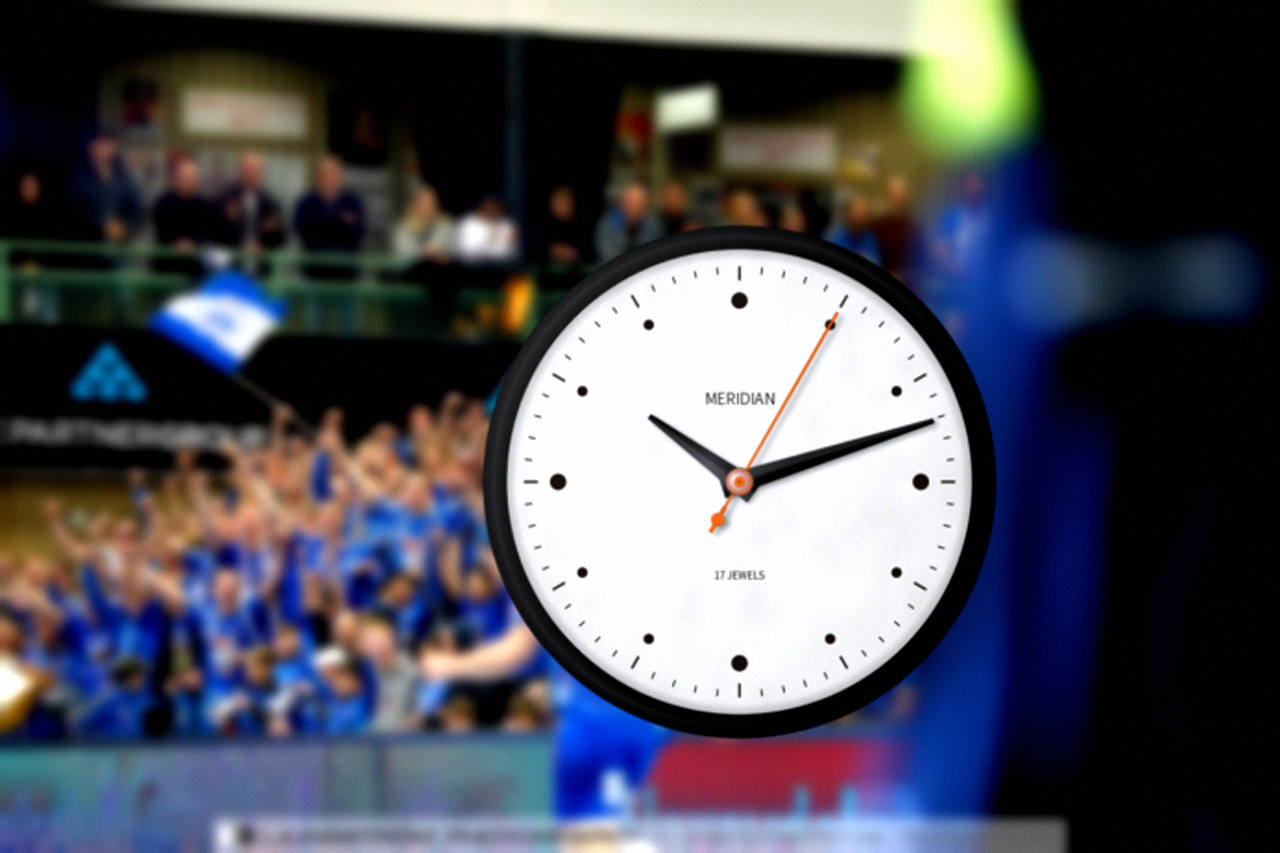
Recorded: h=10 m=12 s=5
